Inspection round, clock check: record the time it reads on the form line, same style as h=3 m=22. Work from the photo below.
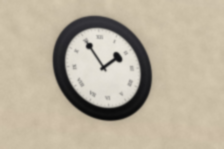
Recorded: h=1 m=55
